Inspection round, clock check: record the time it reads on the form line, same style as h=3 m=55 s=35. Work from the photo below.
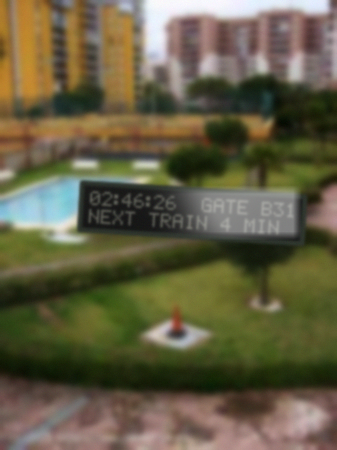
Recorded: h=2 m=46 s=26
